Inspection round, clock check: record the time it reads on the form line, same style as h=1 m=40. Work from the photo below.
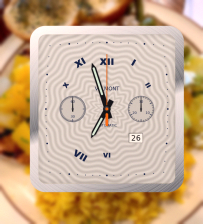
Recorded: h=6 m=57
